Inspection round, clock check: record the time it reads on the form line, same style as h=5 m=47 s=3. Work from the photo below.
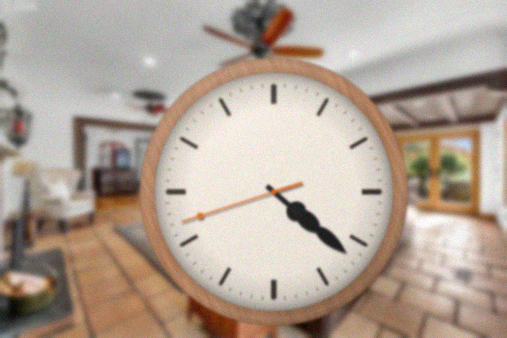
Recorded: h=4 m=21 s=42
